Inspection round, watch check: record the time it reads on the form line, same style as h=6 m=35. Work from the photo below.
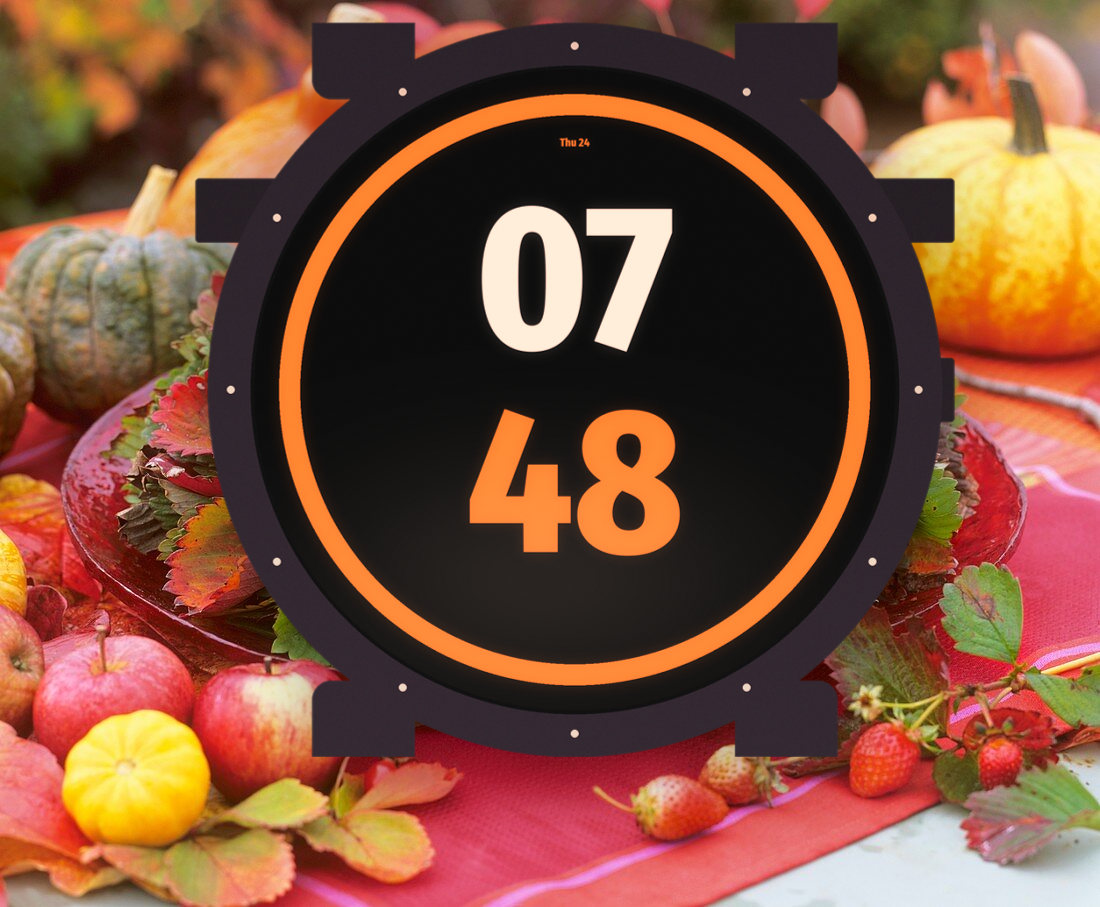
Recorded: h=7 m=48
